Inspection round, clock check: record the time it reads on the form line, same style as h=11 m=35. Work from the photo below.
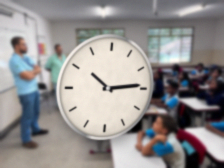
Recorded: h=10 m=14
